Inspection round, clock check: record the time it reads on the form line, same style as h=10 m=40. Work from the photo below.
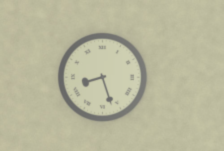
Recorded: h=8 m=27
